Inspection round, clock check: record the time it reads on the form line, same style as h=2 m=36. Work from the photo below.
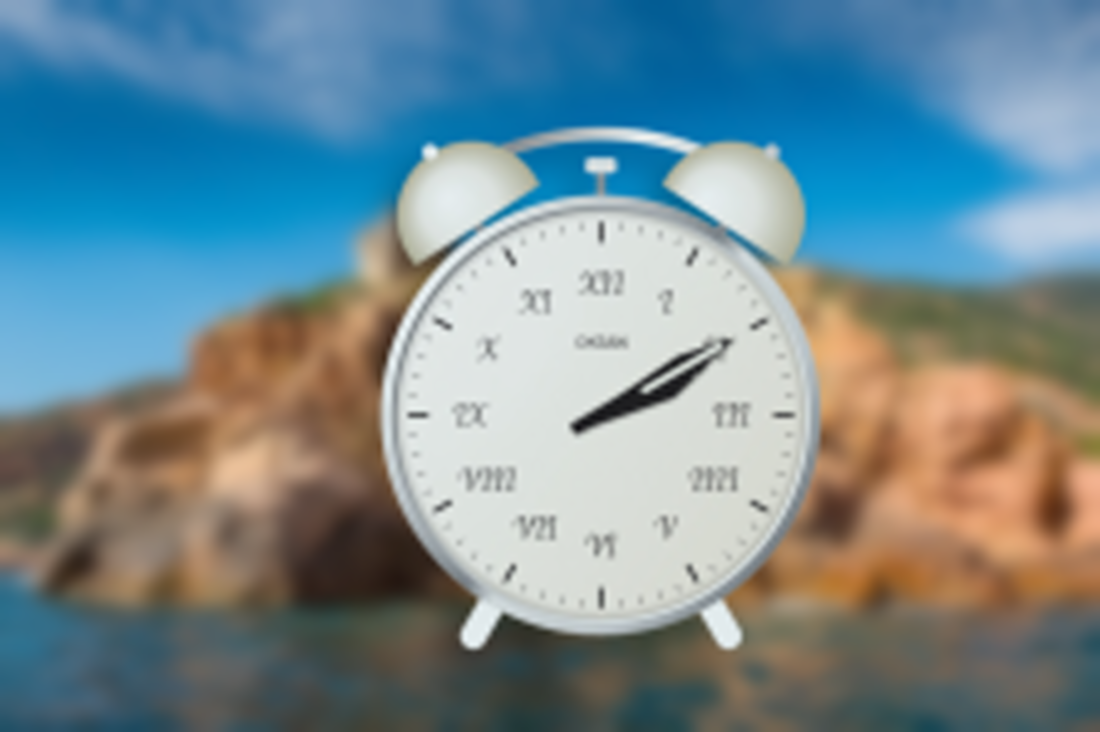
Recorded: h=2 m=10
